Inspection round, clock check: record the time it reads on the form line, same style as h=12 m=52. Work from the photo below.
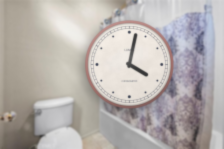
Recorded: h=4 m=2
